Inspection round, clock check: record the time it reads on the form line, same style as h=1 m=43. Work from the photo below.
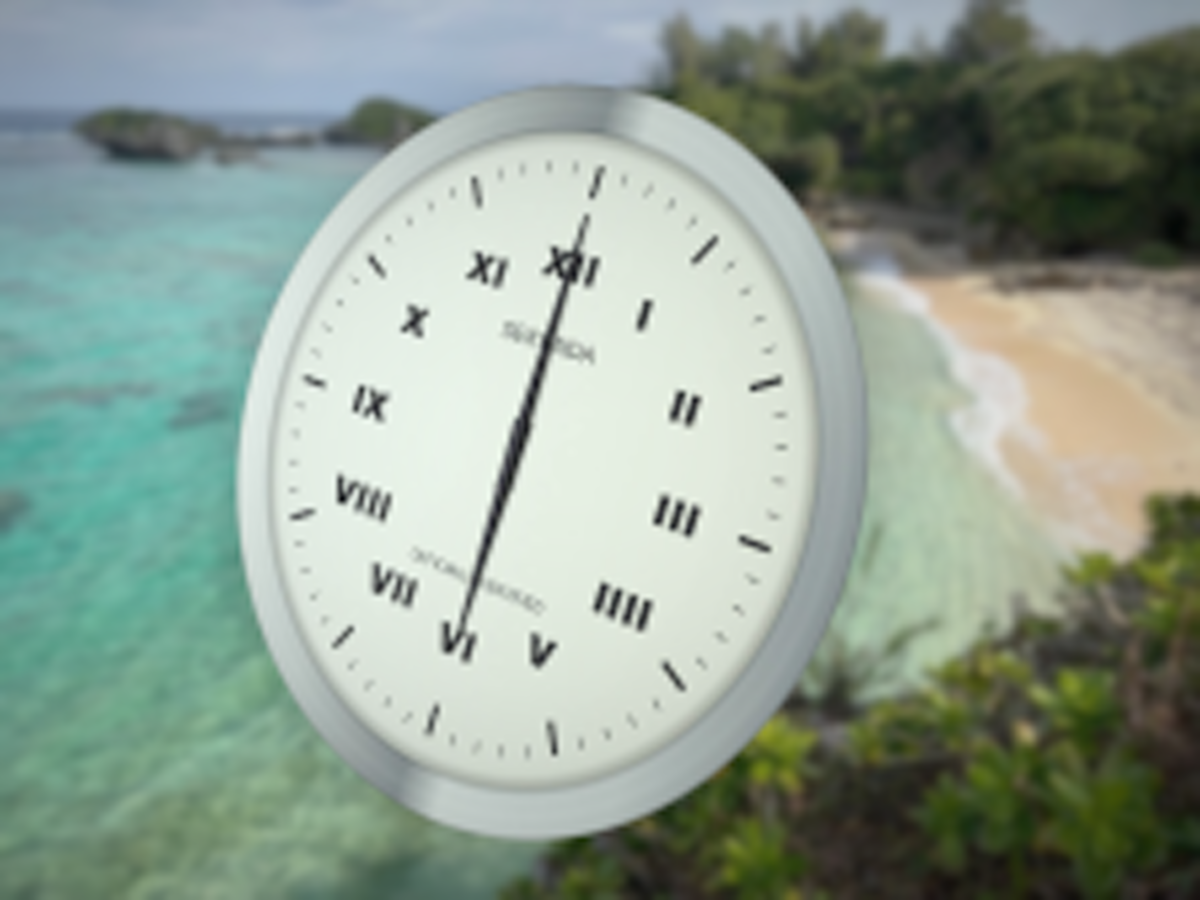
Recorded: h=6 m=0
